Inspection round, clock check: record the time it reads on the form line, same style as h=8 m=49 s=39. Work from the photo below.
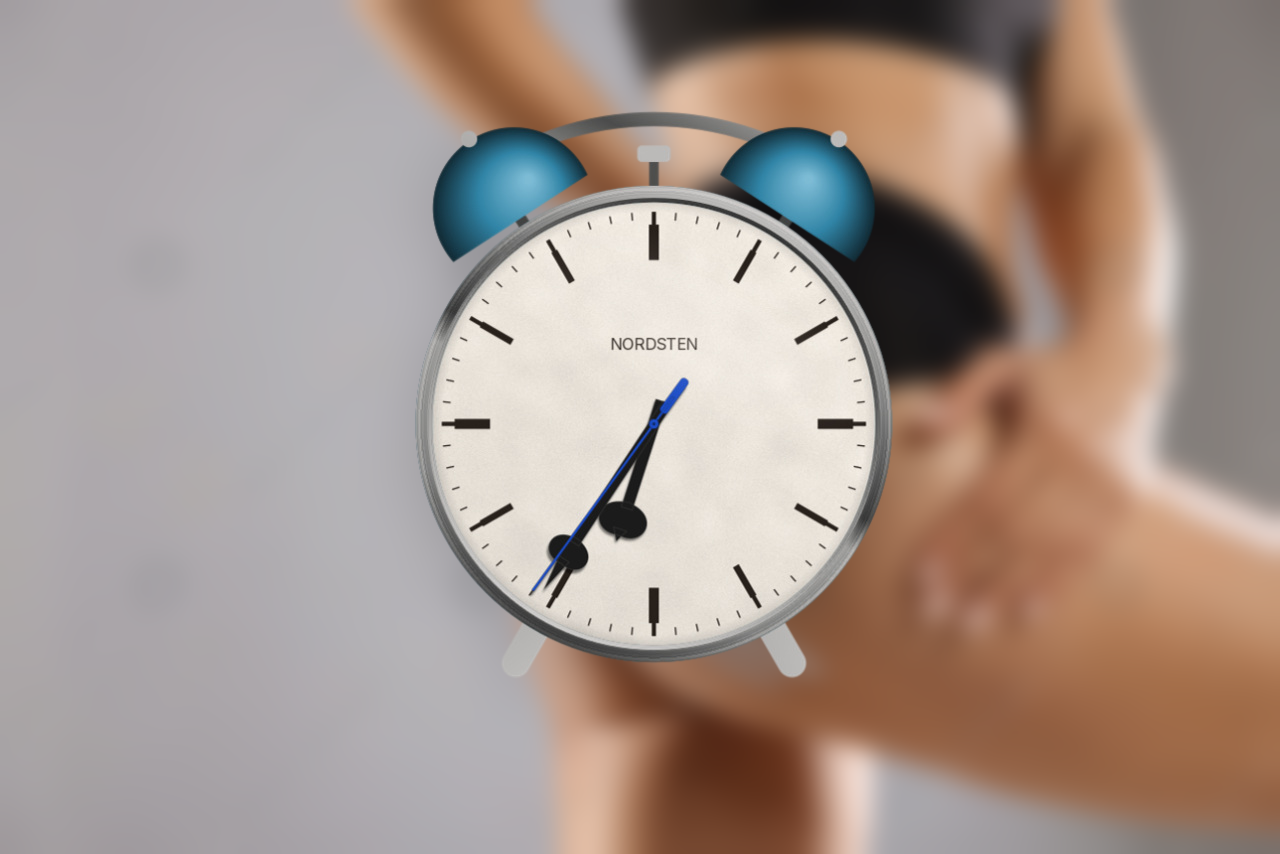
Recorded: h=6 m=35 s=36
